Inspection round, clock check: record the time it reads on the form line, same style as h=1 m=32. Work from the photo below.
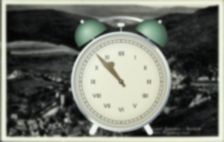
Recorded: h=10 m=53
